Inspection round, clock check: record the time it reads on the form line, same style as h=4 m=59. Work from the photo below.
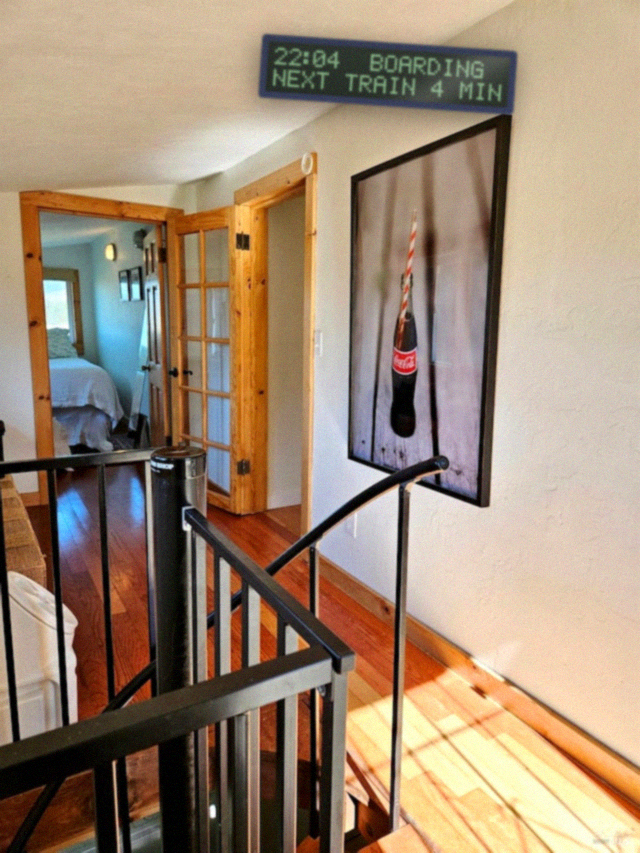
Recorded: h=22 m=4
